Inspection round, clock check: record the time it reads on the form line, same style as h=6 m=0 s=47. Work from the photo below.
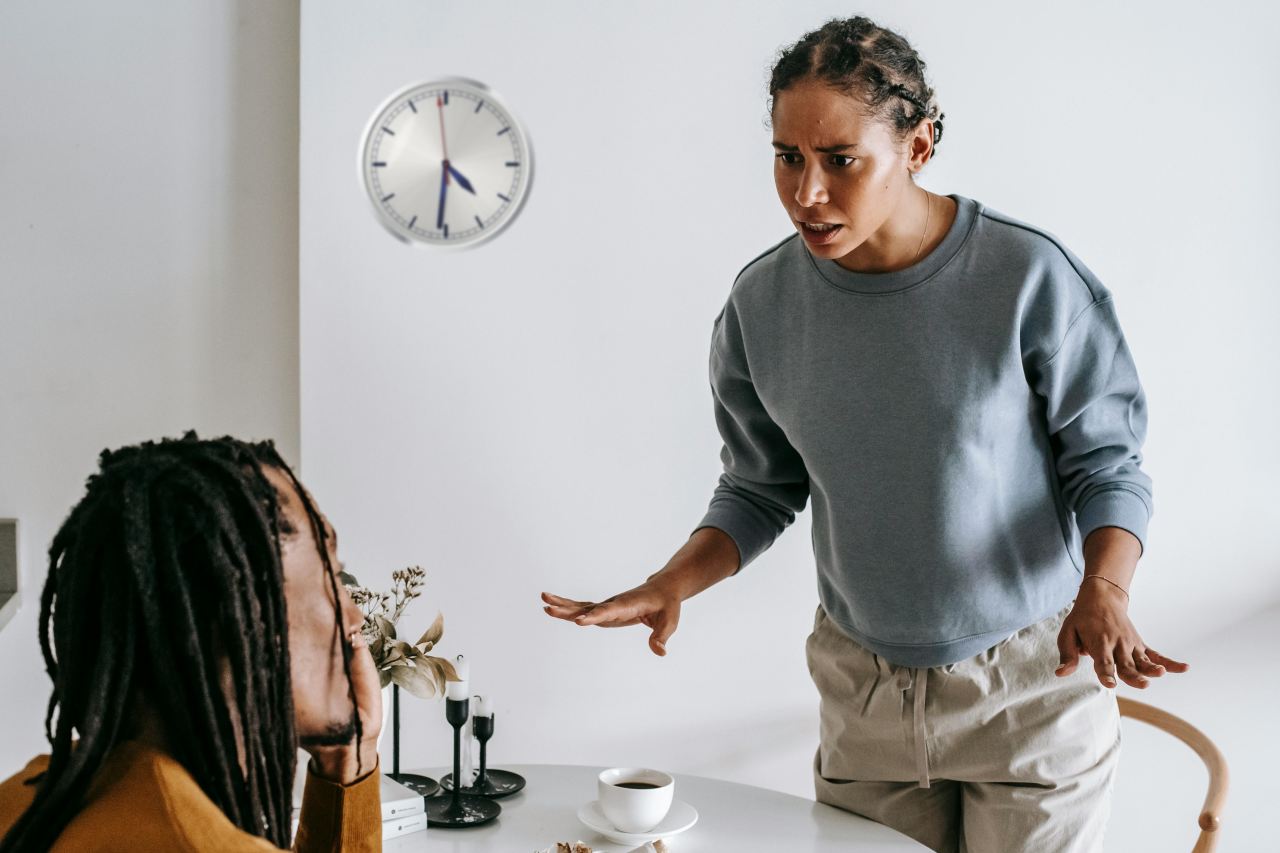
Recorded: h=4 m=30 s=59
